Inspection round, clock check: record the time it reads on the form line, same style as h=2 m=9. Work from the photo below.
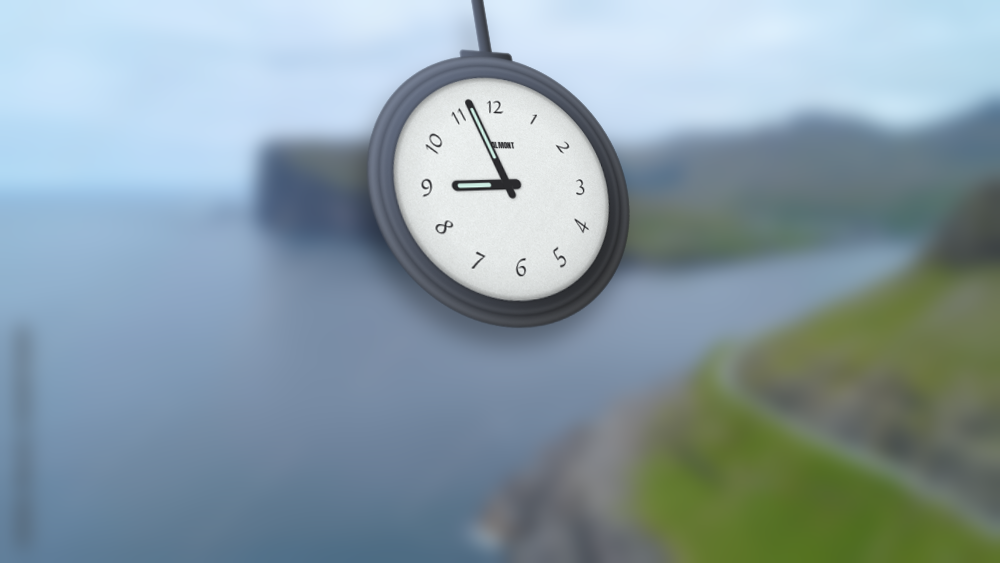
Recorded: h=8 m=57
